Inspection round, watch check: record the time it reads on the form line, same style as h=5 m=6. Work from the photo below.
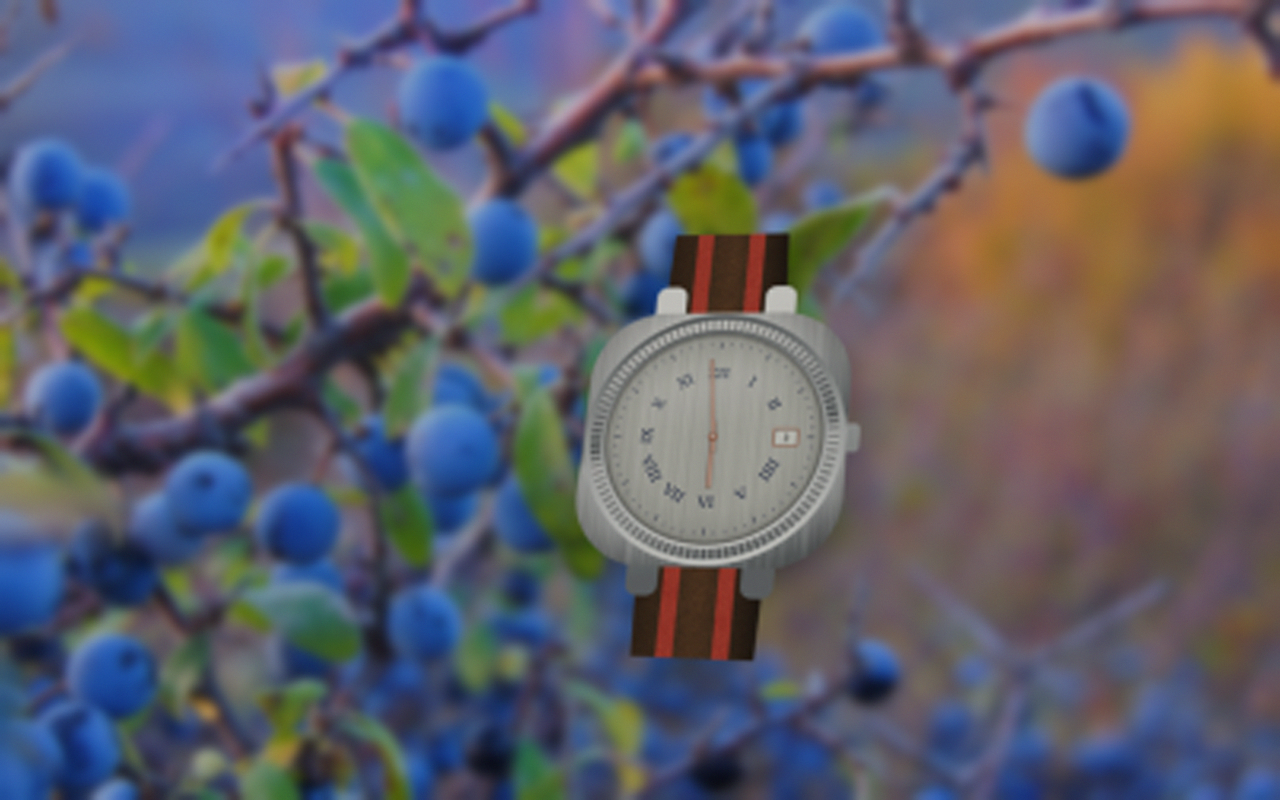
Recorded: h=5 m=59
